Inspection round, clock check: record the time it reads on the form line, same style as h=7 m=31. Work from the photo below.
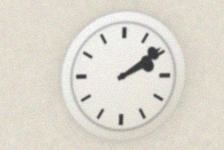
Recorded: h=2 m=9
